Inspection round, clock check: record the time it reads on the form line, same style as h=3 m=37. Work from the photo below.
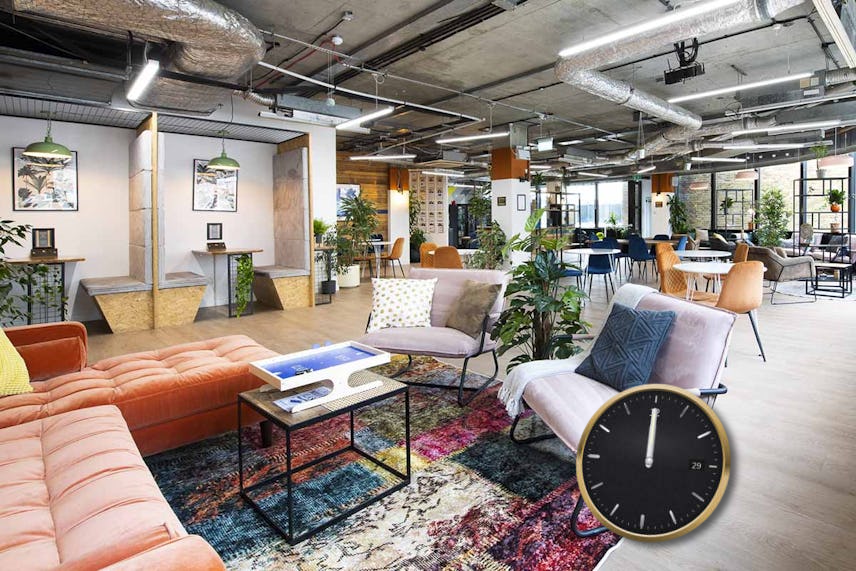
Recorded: h=12 m=0
